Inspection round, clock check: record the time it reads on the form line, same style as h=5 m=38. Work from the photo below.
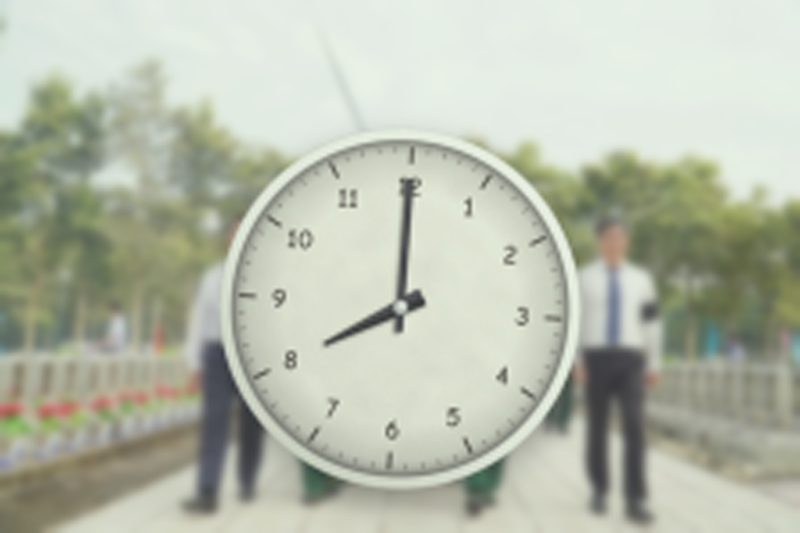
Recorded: h=8 m=0
